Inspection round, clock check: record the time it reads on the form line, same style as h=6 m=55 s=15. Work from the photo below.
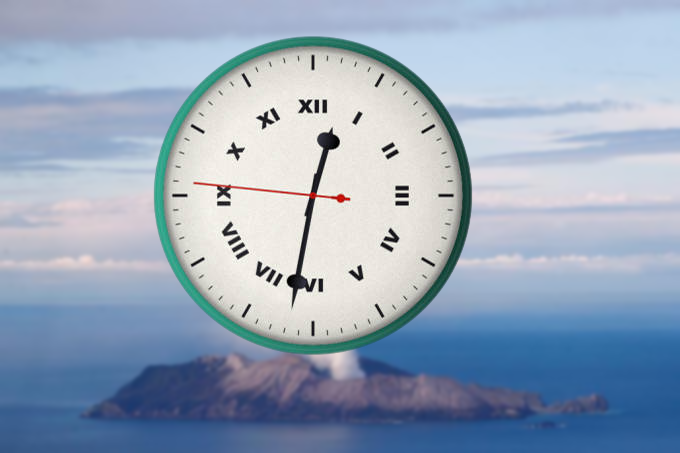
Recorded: h=12 m=31 s=46
